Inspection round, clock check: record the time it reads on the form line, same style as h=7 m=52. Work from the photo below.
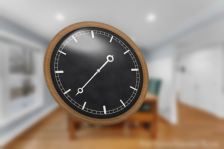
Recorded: h=1 m=38
